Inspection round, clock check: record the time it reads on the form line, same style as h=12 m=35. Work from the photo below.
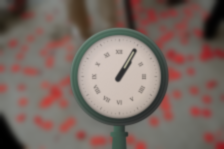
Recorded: h=1 m=5
